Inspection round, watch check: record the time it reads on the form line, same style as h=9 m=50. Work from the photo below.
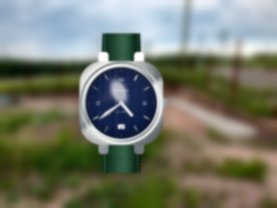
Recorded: h=4 m=39
